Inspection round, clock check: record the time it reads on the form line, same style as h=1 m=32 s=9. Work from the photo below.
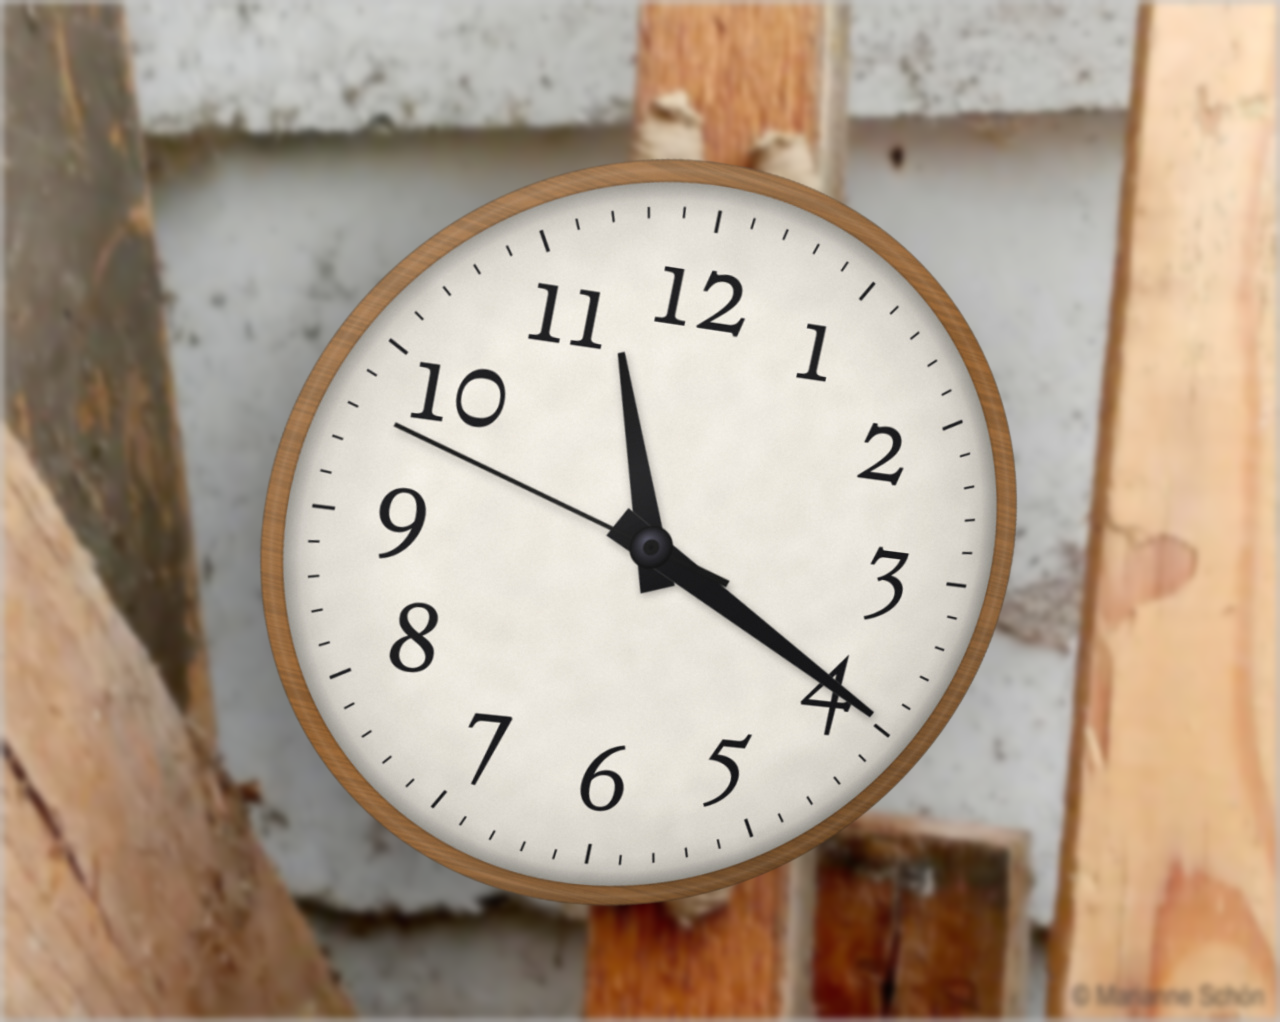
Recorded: h=11 m=19 s=48
